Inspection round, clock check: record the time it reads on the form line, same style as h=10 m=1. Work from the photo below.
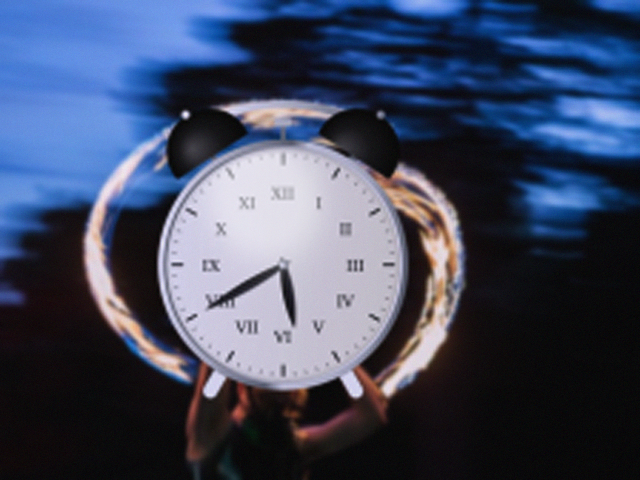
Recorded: h=5 m=40
